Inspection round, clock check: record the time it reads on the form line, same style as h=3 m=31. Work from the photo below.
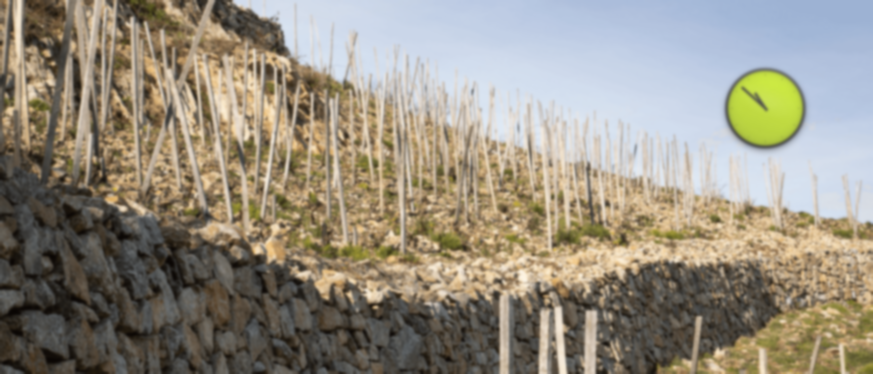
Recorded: h=10 m=52
